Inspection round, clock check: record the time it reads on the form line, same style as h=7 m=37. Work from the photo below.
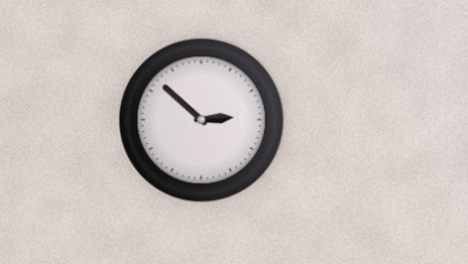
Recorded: h=2 m=52
